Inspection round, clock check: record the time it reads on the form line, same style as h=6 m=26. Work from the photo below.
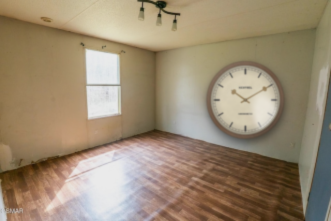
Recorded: h=10 m=10
